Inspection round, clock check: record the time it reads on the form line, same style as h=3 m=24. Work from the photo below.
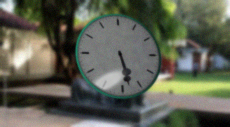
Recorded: h=5 m=28
